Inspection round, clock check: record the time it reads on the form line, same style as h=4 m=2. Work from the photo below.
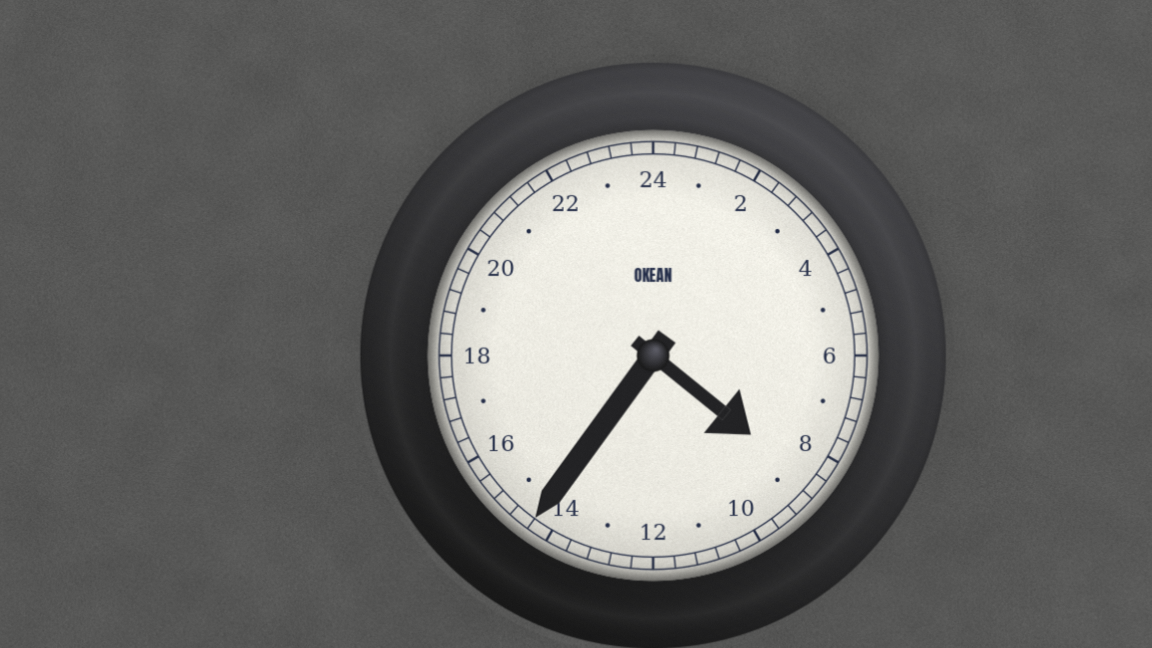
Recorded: h=8 m=36
